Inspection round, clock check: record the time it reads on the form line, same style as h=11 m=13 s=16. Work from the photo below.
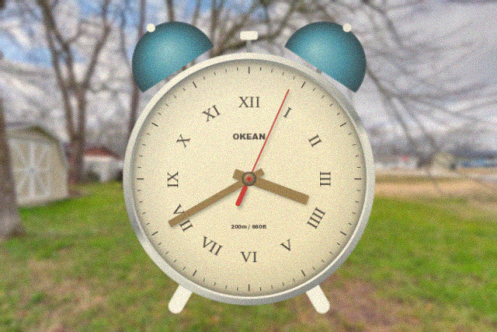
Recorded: h=3 m=40 s=4
